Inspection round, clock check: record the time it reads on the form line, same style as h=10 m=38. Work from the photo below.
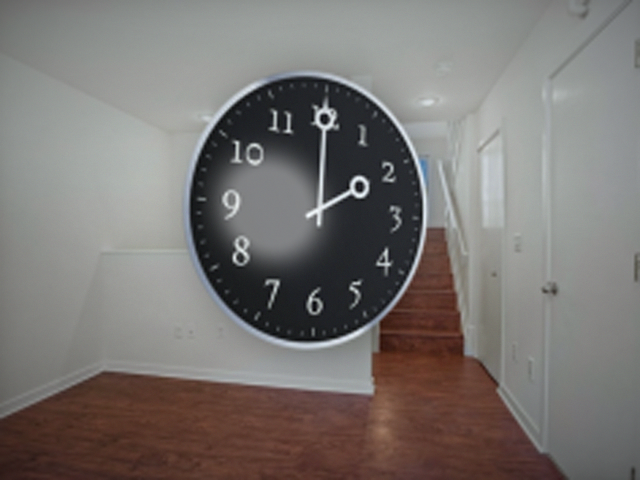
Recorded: h=2 m=0
